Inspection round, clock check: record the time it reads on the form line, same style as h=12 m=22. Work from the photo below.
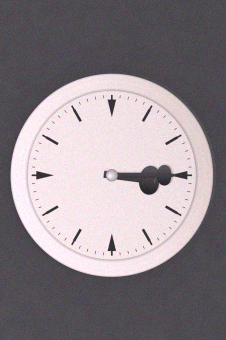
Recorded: h=3 m=15
